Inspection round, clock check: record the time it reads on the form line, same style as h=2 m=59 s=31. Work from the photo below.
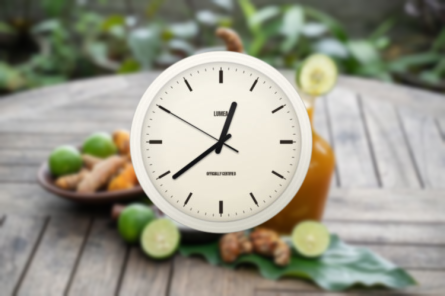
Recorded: h=12 m=38 s=50
